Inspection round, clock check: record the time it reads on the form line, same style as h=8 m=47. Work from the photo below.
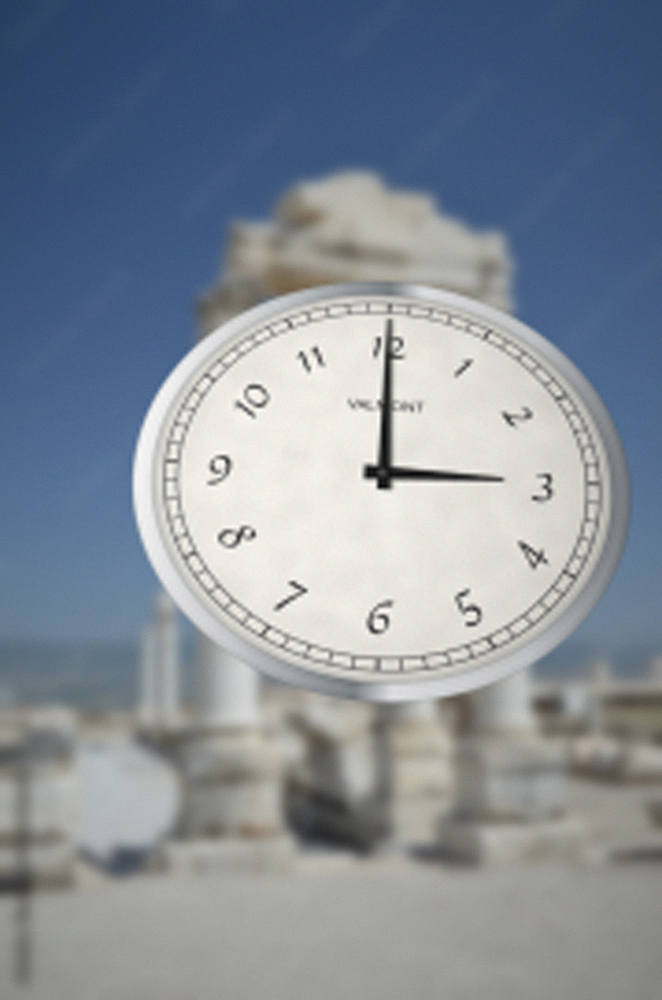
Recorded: h=3 m=0
